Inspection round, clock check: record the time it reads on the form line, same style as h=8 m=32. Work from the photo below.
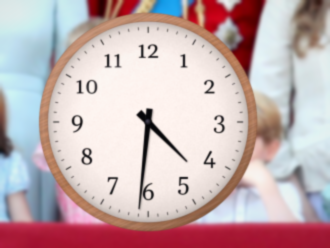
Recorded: h=4 m=31
